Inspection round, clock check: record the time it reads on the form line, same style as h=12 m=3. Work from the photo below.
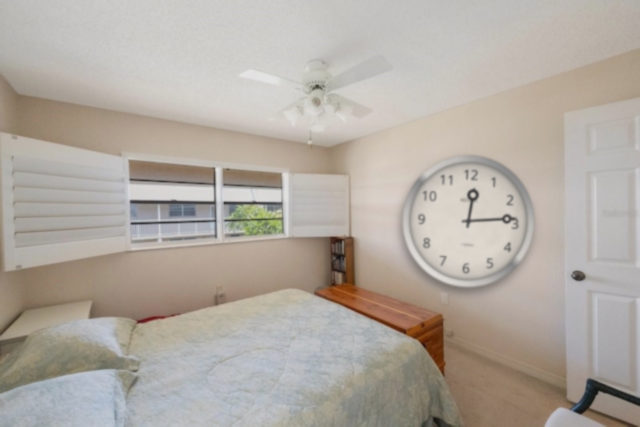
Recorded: h=12 m=14
